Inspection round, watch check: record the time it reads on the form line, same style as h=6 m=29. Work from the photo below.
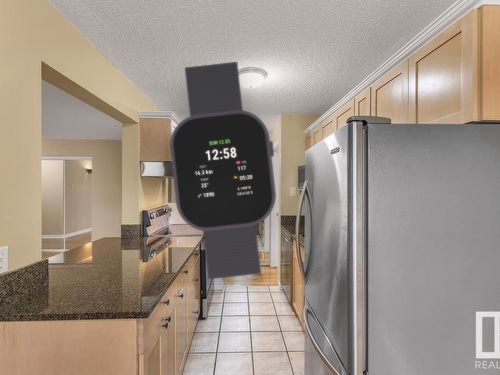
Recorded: h=12 m=58
